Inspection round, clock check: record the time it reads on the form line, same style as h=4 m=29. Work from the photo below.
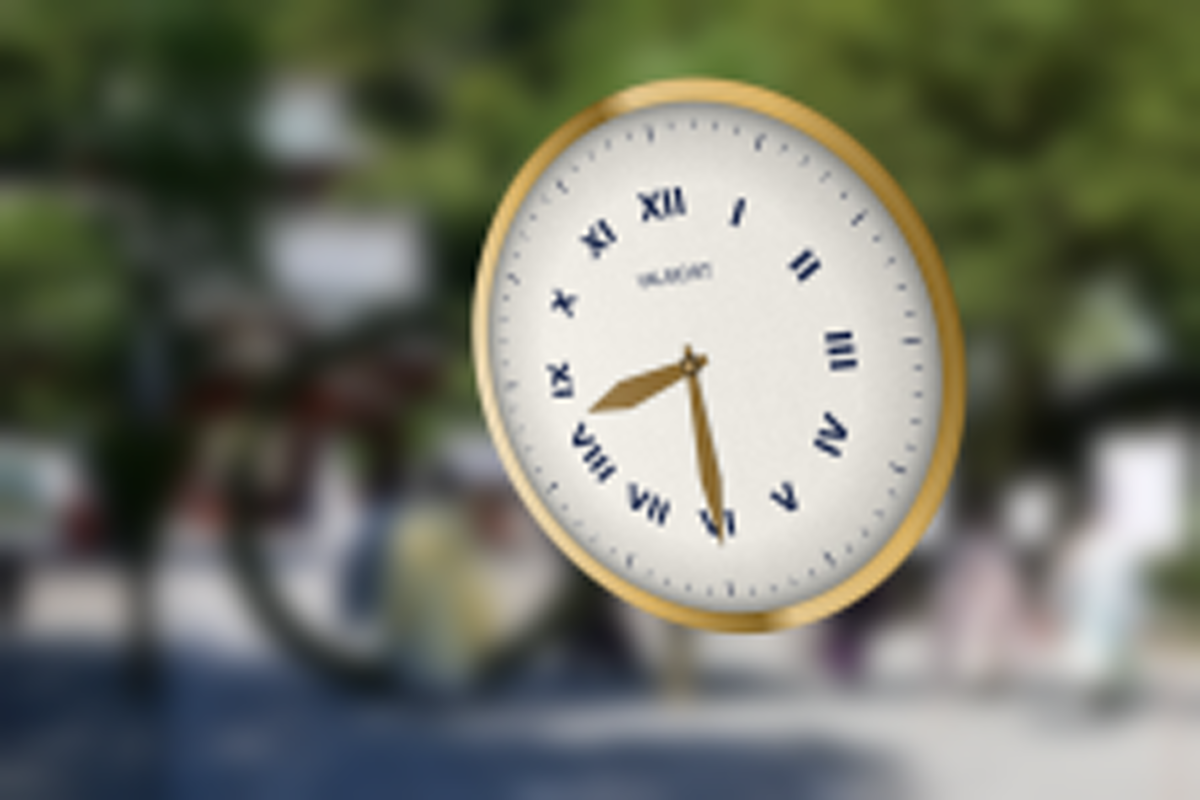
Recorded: h=8 m=30
